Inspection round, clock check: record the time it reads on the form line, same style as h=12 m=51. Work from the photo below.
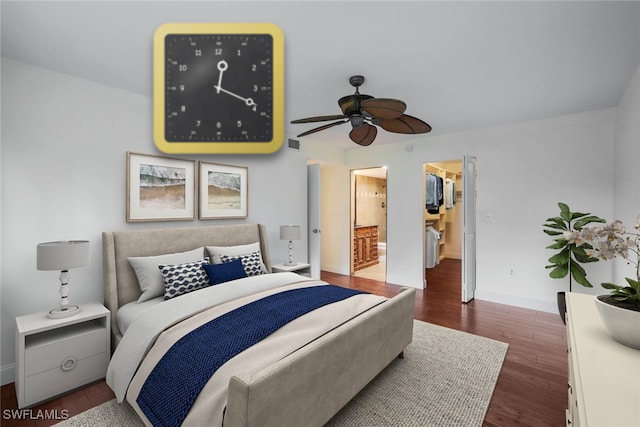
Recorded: h=12 m=19
